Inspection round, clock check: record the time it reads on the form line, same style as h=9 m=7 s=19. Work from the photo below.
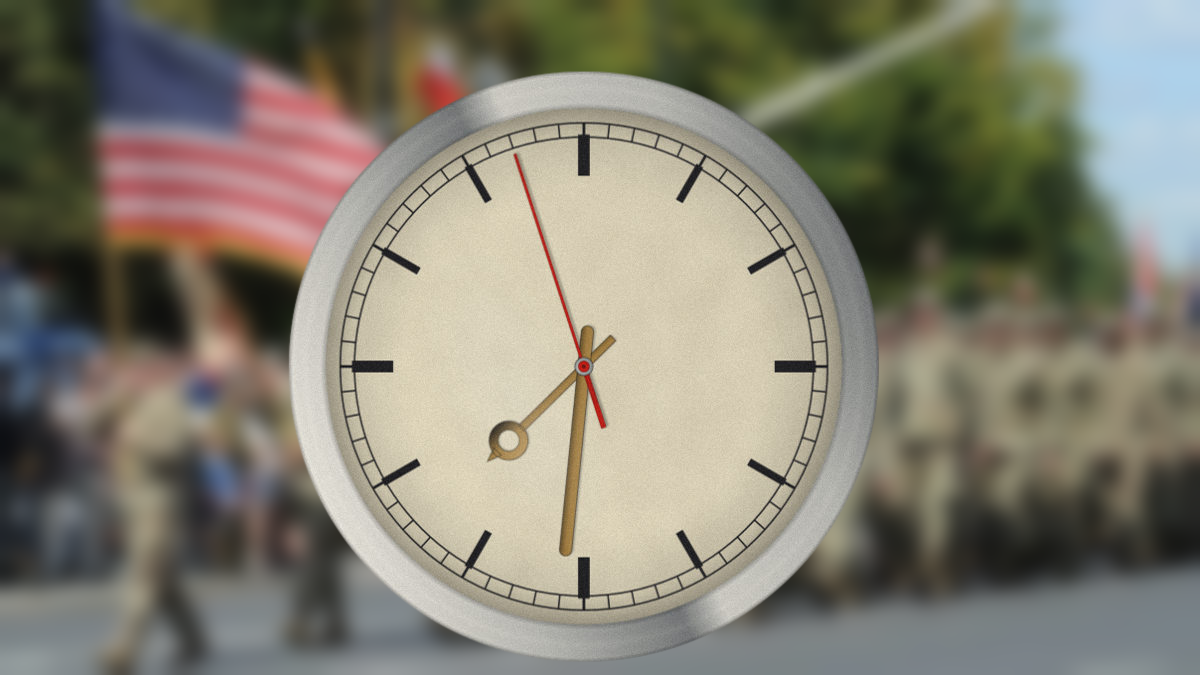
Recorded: h=7 m=30 s=57
